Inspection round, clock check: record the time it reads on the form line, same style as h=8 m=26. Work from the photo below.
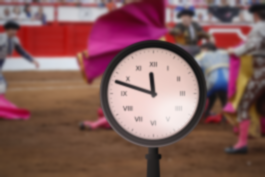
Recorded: h=11 m=48
